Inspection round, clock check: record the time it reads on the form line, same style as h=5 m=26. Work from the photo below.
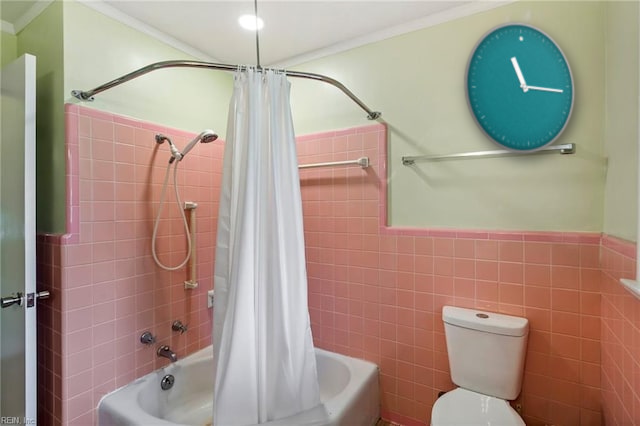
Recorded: h=11 m=16
